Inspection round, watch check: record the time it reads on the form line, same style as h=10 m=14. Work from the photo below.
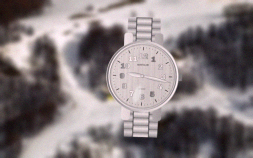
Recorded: h=9 m=17
